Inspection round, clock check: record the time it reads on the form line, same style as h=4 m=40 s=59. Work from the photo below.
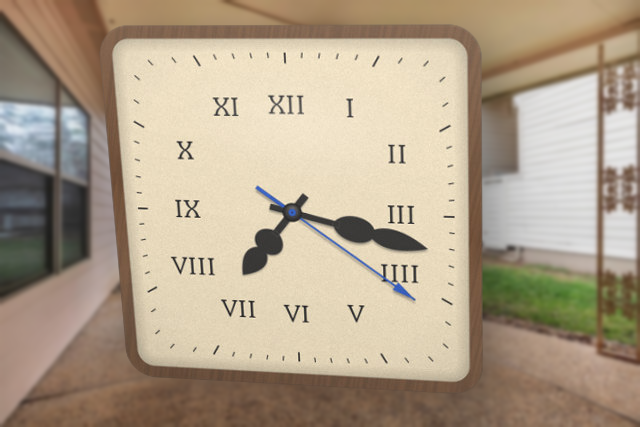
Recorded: h=7 m=17 s=21
